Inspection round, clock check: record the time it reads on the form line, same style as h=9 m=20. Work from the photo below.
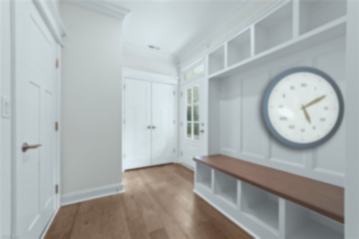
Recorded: h=5 m=10
